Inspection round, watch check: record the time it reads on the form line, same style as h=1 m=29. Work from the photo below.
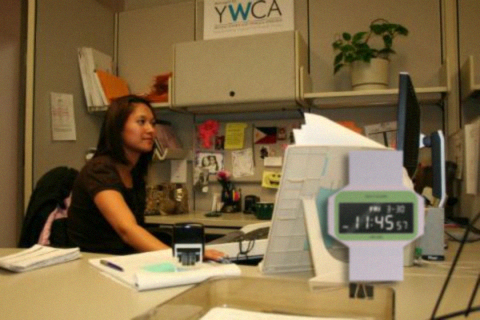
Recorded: h=11 m=45
